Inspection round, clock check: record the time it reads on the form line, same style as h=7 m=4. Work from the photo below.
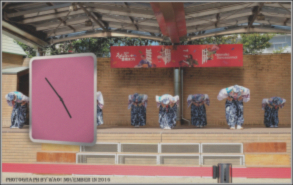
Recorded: h=4 m=53
